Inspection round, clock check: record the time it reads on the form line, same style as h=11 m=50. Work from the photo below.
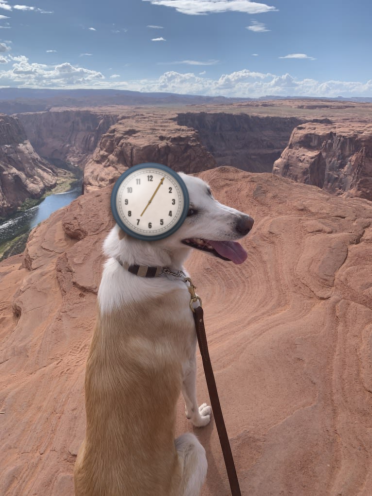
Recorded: h=7 m=5
